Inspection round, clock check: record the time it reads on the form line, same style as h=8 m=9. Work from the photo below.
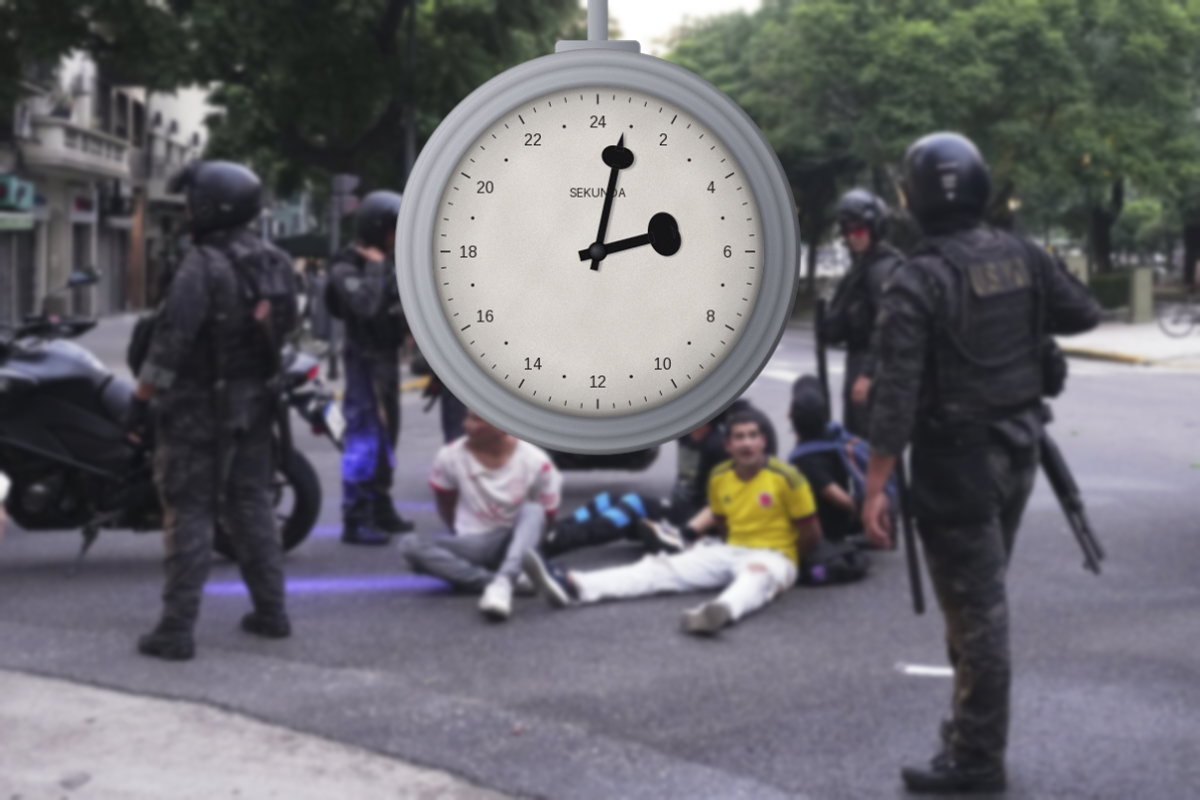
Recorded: h=5 m=2
